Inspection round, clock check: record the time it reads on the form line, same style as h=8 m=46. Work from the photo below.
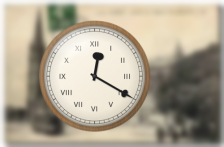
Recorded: h=12 m=20
